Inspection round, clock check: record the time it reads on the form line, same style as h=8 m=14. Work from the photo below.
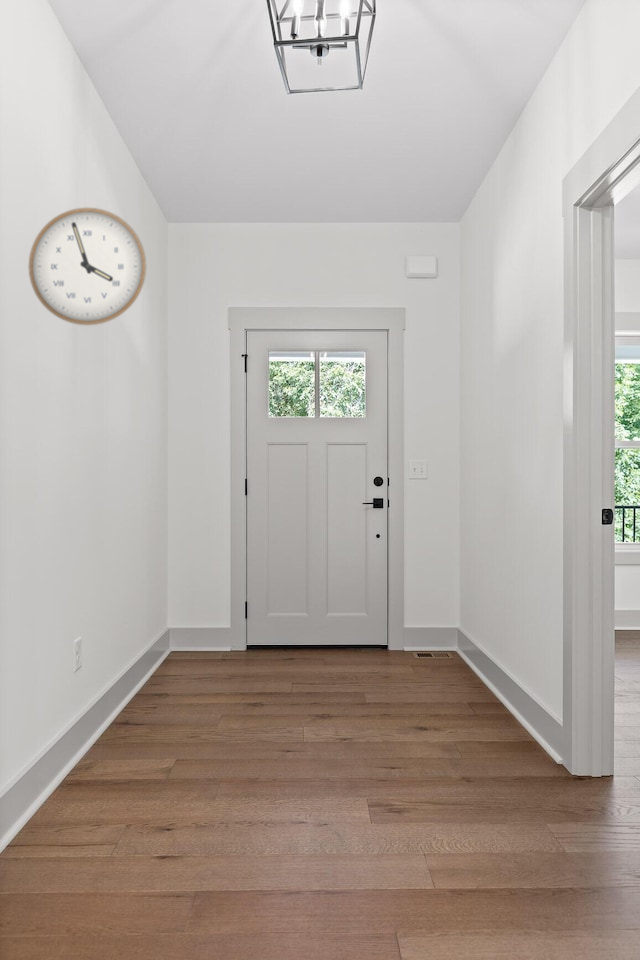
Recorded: h=3 m=57
